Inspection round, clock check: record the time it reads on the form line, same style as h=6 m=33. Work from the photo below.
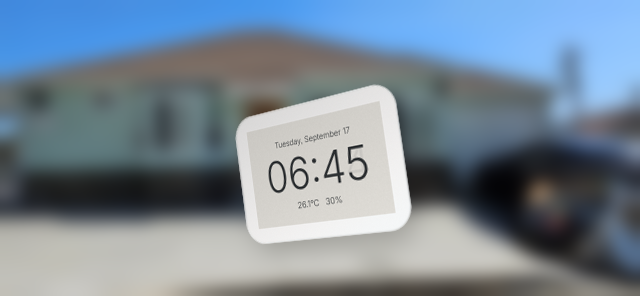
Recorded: h=6 m=45
